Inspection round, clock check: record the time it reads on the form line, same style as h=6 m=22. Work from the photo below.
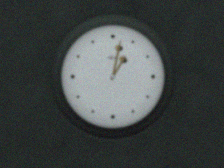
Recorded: h=1 m=2
